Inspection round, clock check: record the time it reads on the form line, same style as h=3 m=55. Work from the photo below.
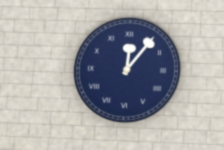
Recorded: h=12 m=6
